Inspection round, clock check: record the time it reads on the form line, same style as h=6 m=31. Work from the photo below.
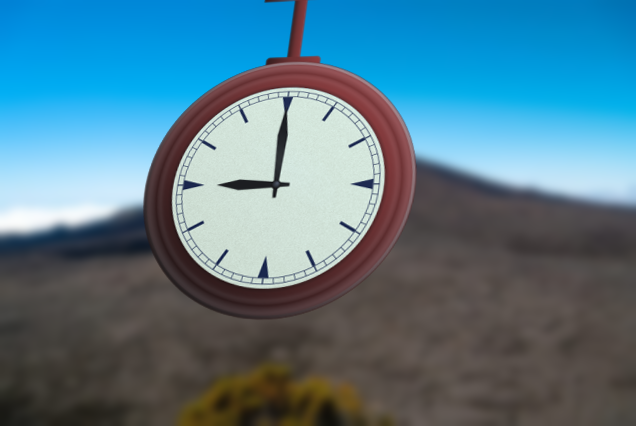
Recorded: h=9 m=0
